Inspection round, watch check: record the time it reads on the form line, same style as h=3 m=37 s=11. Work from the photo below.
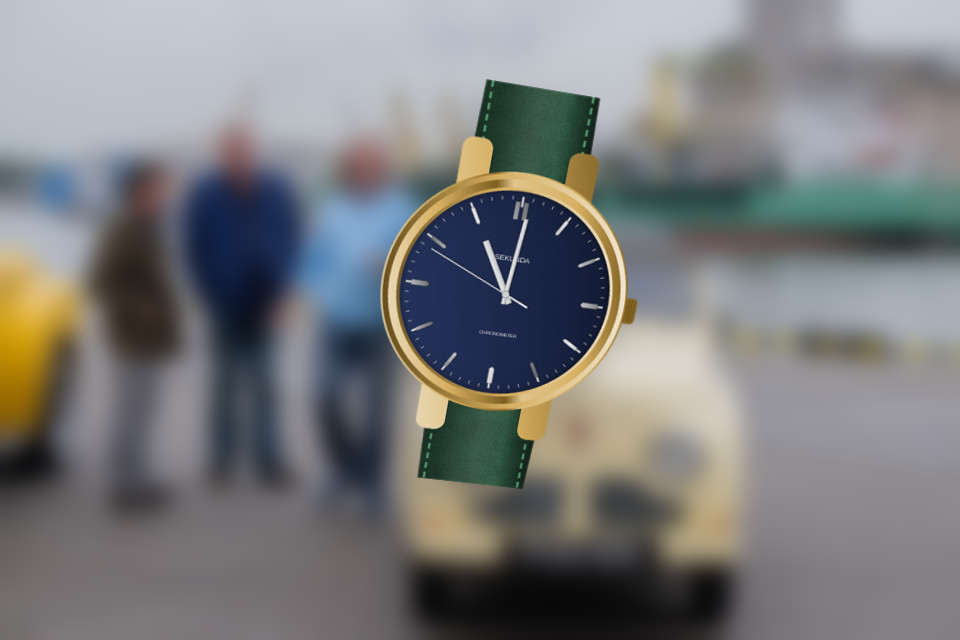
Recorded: h=11 m=0 s=49
